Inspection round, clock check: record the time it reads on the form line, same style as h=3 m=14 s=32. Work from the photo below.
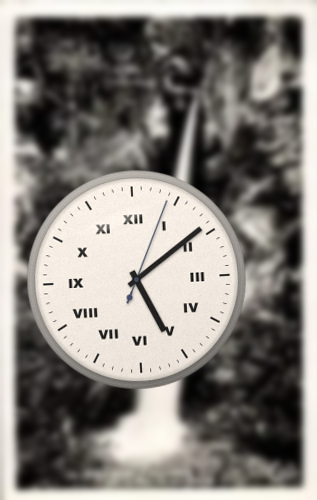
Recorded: h=5 m=9 s=4
